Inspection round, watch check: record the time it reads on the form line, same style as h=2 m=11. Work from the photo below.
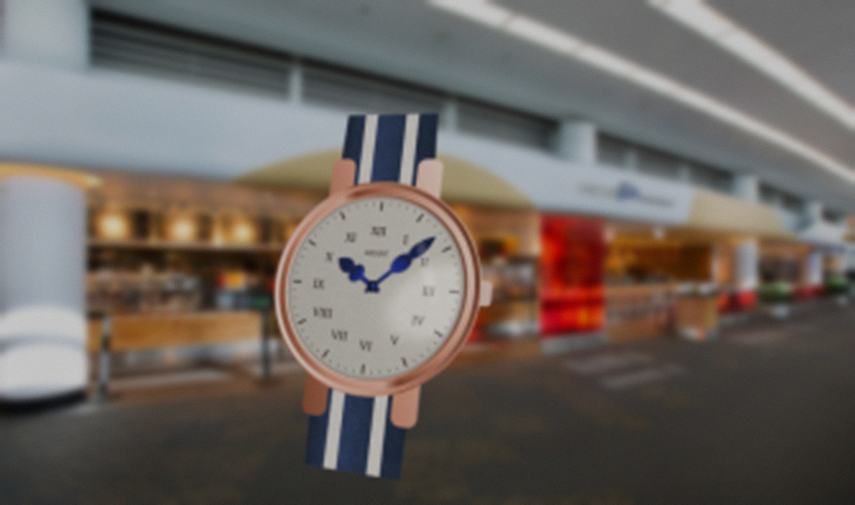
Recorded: h=10 m=8
